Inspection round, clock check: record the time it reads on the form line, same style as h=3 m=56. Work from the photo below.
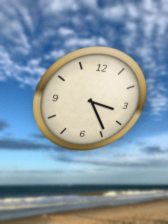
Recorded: h=3 m=24
